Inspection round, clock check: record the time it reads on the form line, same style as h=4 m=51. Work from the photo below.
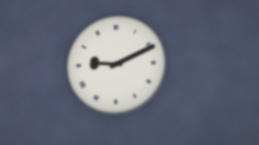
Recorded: h=9 m=11
